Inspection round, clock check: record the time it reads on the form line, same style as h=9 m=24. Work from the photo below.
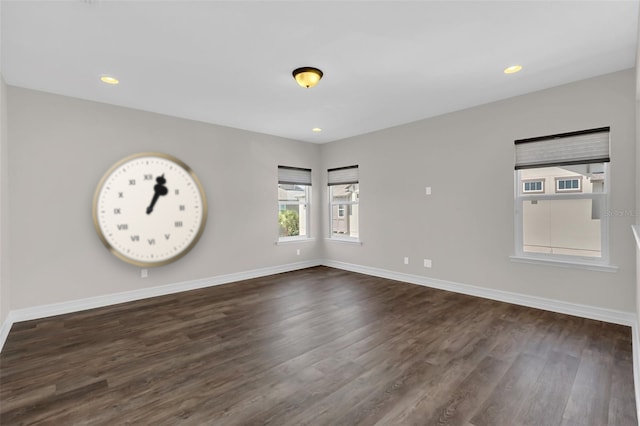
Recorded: h=1 m=4
